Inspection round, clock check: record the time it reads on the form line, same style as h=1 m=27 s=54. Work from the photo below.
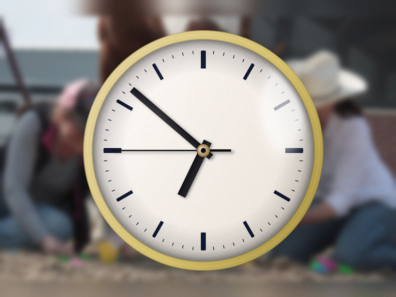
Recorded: h=6 m=51 s=45
